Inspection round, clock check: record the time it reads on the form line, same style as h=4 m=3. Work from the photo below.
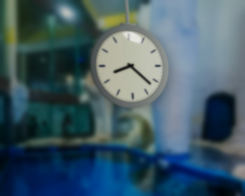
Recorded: h=8 m=22
